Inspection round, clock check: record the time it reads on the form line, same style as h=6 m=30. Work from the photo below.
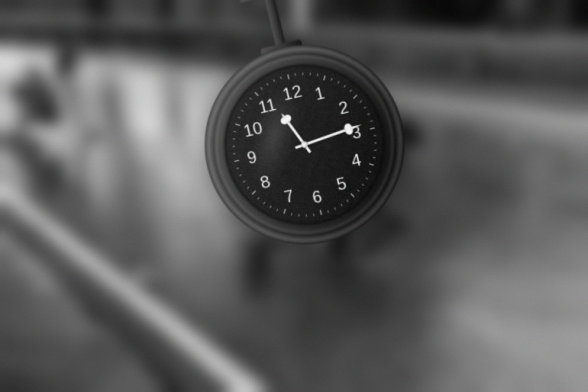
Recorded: h=11 m=14
